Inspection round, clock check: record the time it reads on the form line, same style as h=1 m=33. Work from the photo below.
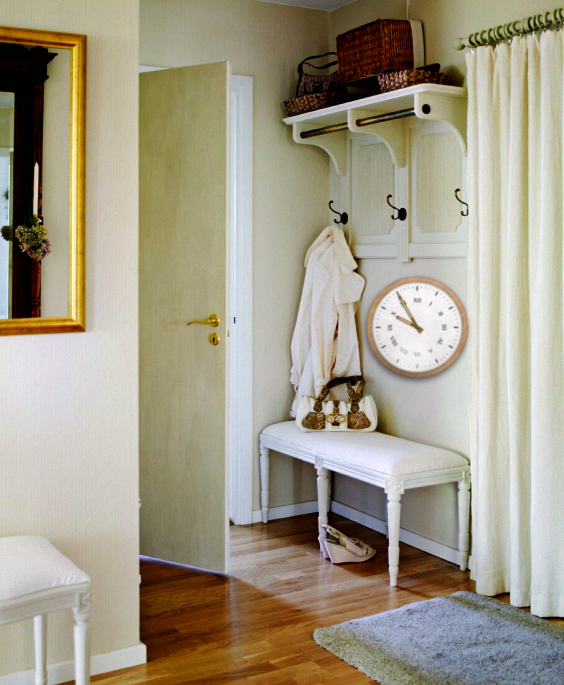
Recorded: h=9 m=55
